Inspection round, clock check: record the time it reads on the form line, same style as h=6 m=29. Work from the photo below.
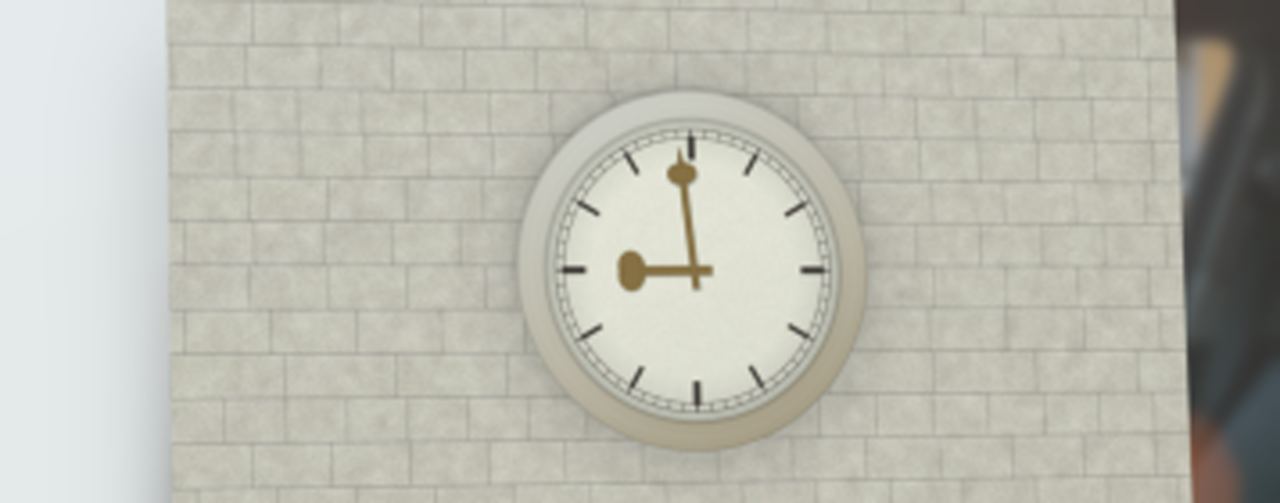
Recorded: h=8 m=59
